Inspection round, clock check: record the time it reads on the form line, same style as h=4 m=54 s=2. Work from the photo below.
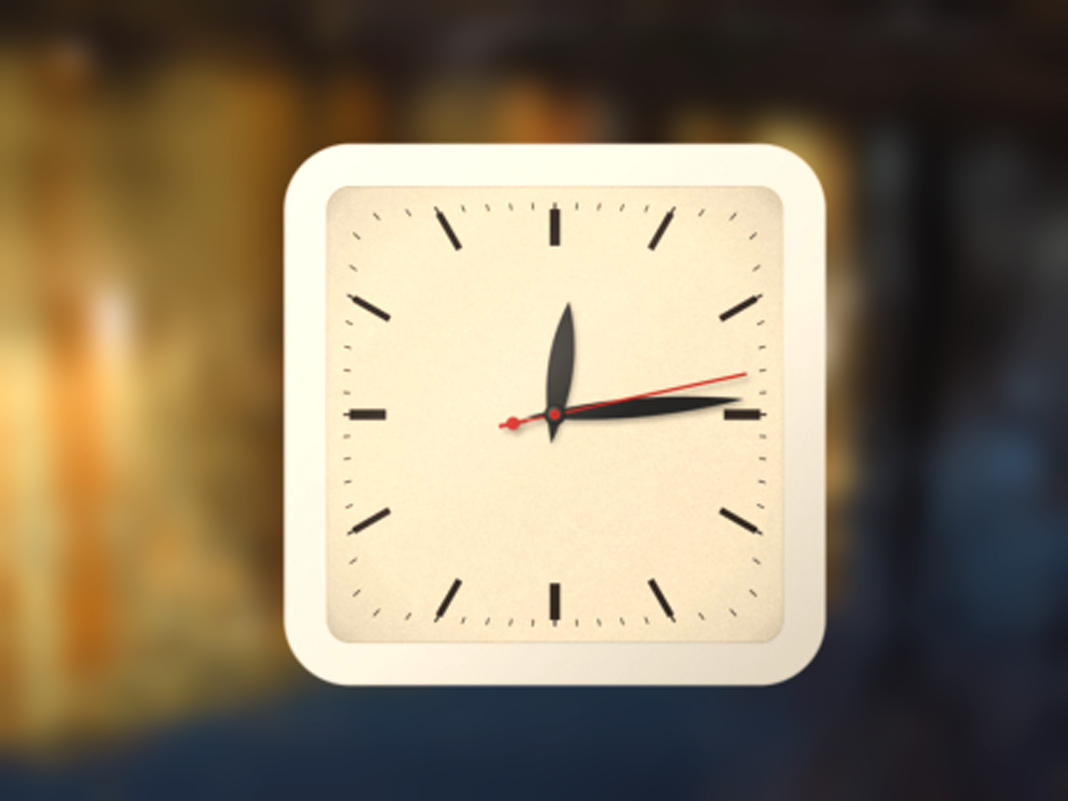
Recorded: h=12 m=14 s=13
